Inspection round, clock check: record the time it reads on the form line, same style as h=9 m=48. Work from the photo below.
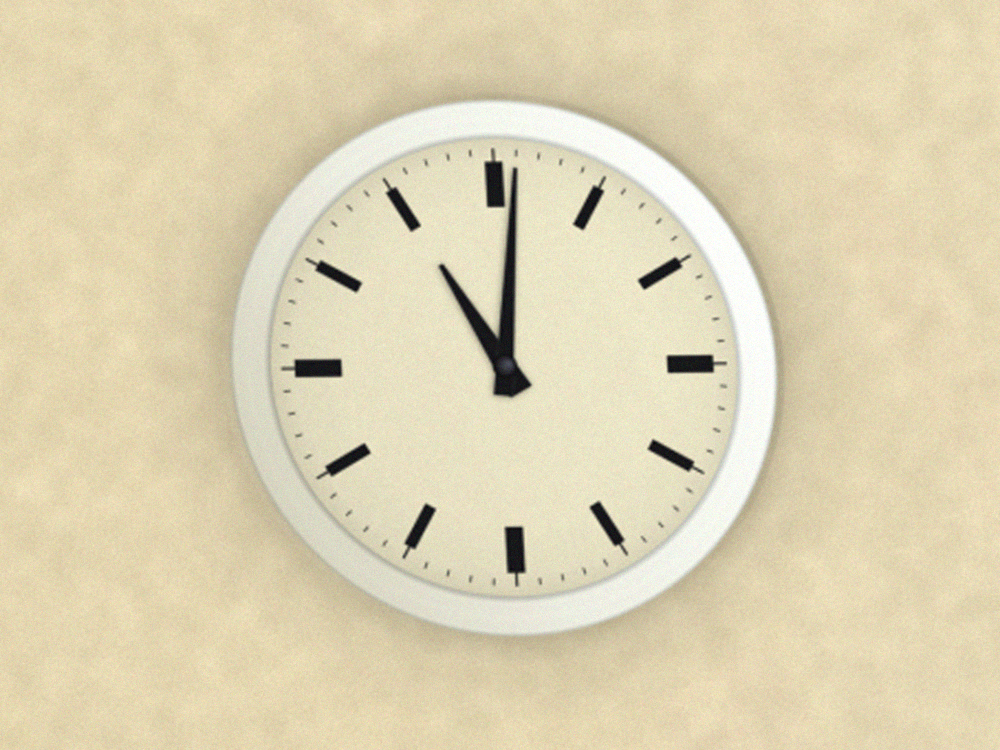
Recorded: h=11 m=1
